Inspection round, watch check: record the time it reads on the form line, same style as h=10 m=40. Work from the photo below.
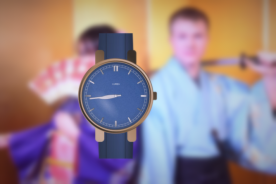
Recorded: h=8 m=44
